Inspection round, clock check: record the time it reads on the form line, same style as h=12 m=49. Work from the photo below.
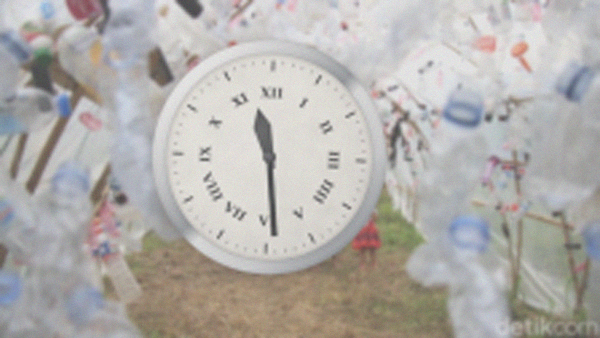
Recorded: h=11 m=29
